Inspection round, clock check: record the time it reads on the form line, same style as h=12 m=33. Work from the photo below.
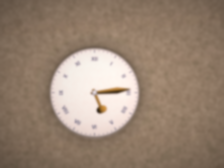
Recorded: h=5 m=14
